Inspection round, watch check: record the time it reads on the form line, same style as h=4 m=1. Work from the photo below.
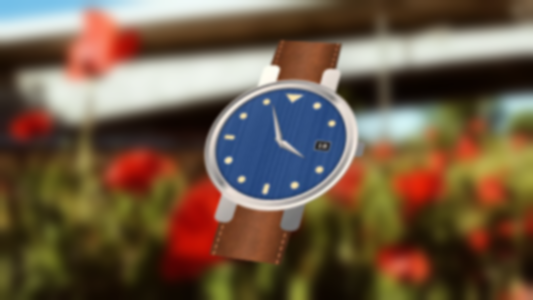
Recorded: h=3 m=56
